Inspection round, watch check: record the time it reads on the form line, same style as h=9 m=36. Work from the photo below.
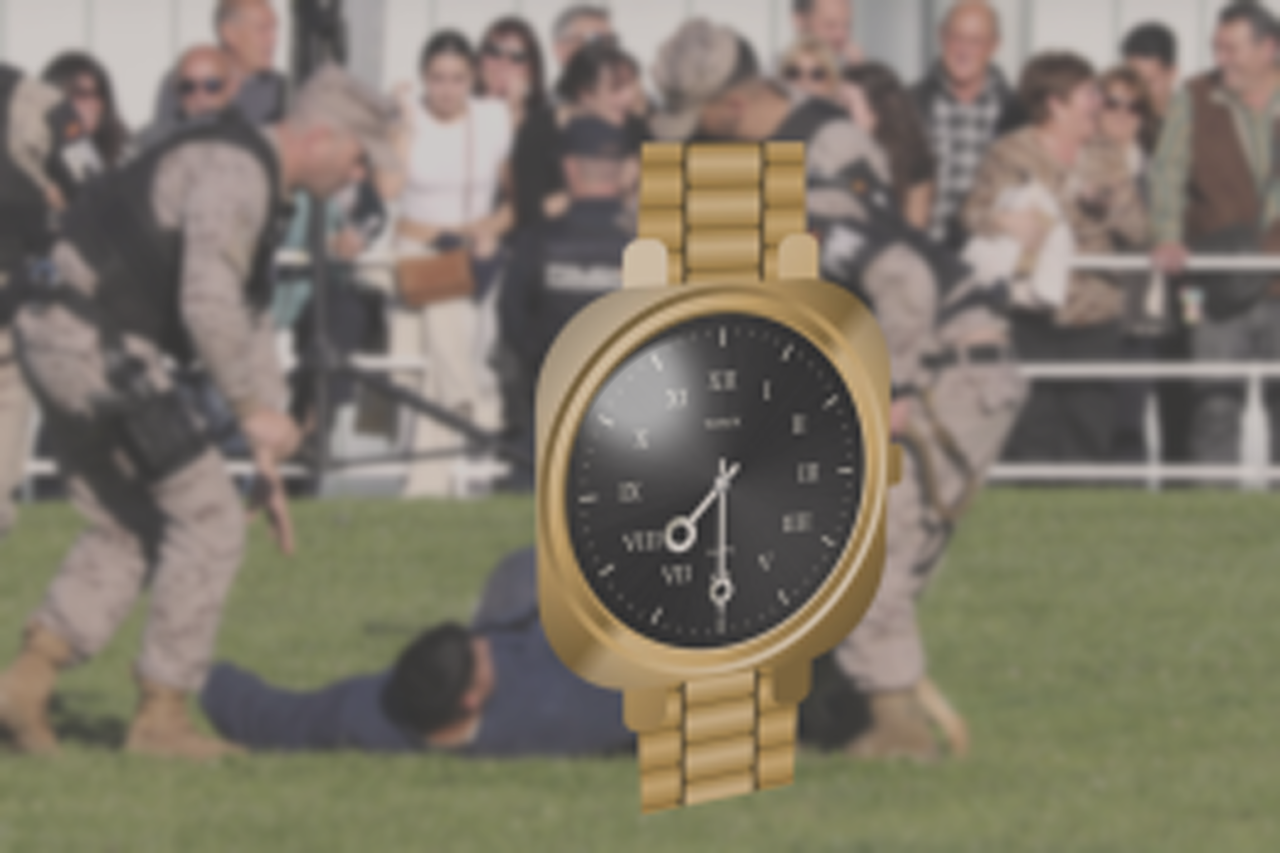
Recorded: h=7 m=30
